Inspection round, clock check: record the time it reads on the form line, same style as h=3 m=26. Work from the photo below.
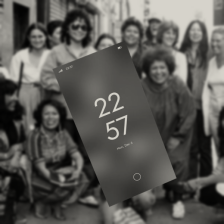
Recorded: h=22 m=57
